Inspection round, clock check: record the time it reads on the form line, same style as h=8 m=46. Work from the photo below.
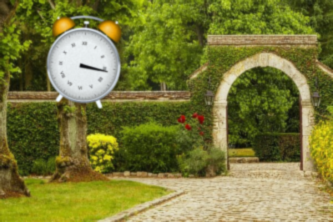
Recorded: h=3 m=16
